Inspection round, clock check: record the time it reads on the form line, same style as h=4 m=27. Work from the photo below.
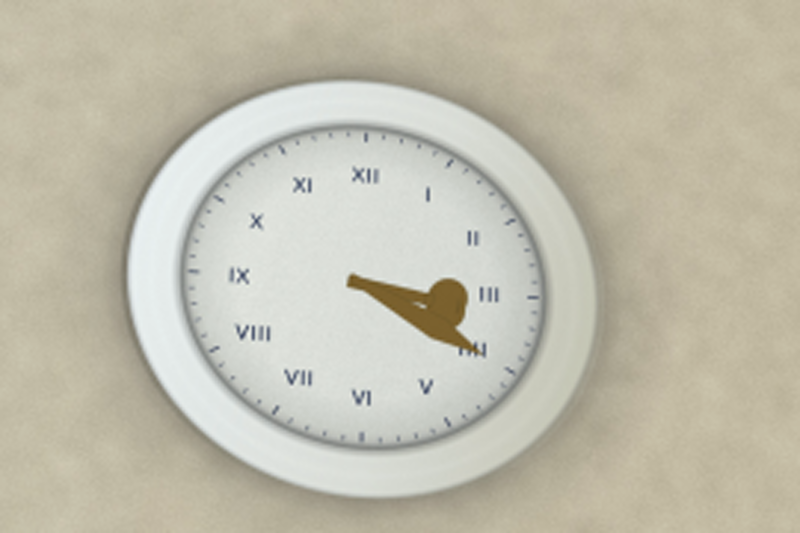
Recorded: h=3 m=20
